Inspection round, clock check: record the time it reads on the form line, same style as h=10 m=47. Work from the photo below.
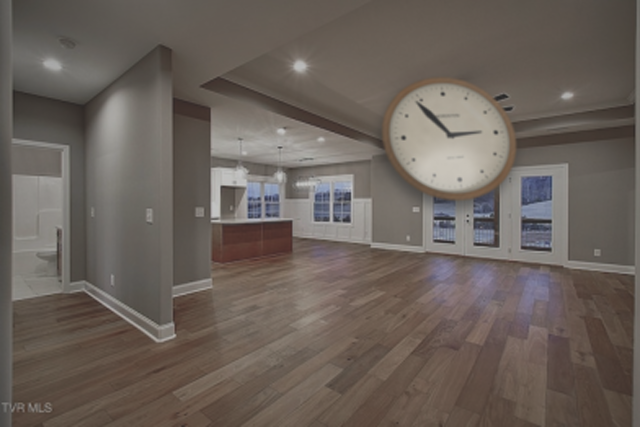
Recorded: h=2 m=54
